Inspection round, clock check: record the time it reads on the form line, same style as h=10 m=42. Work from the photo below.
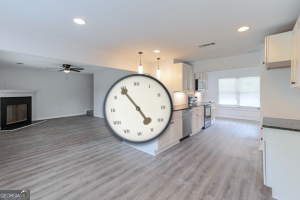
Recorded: h=4 m=54
